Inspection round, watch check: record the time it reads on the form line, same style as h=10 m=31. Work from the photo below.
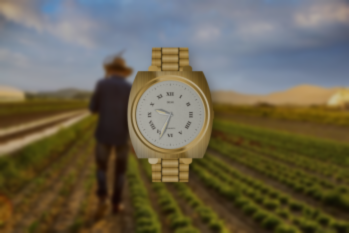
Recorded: h=9 m=34
